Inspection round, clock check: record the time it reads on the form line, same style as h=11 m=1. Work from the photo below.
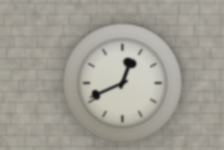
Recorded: h=12 m=41
